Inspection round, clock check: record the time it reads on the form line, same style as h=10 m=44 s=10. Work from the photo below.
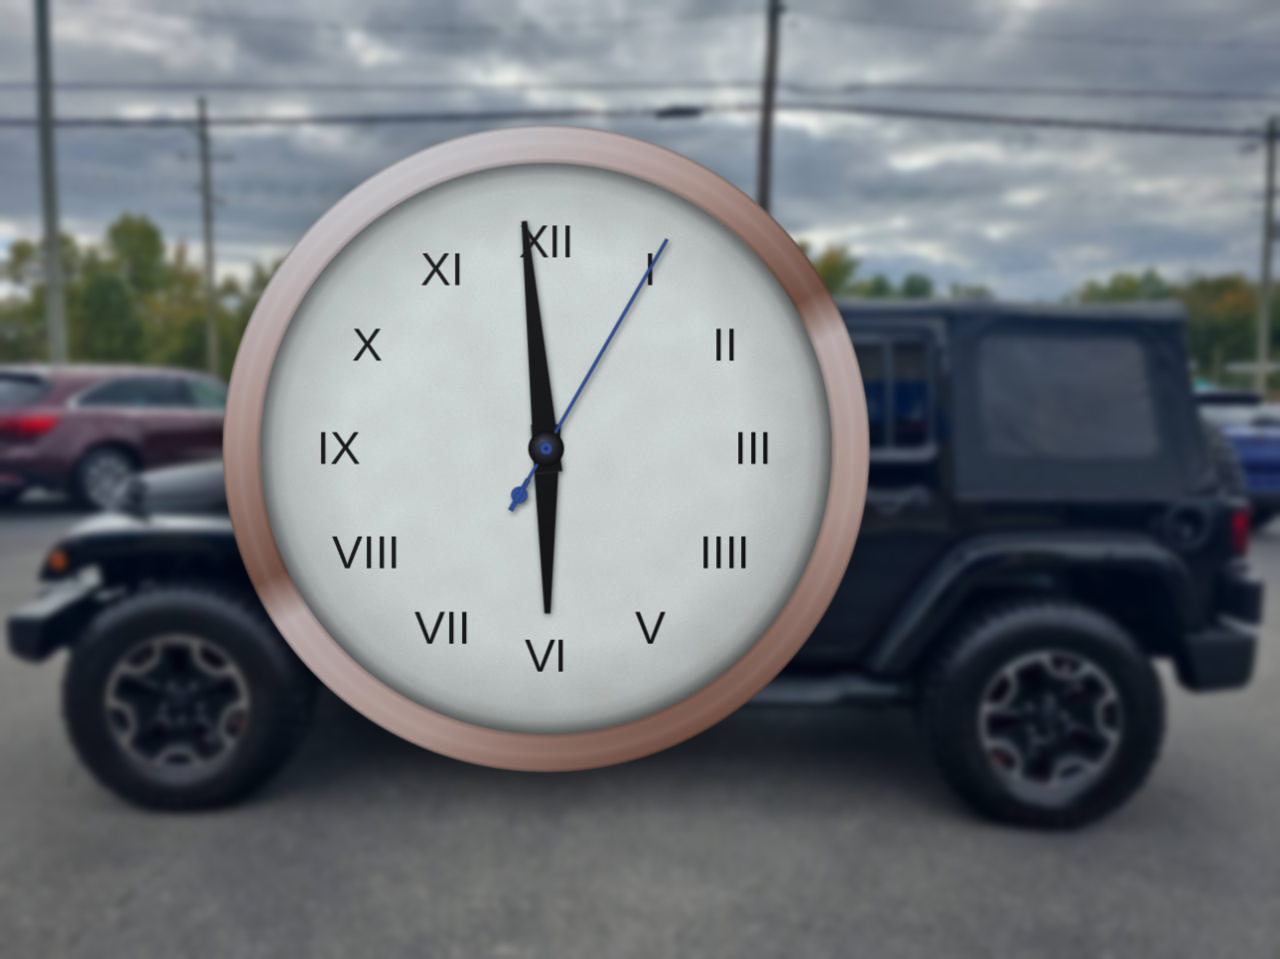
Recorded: h=5 m=59 s=5
